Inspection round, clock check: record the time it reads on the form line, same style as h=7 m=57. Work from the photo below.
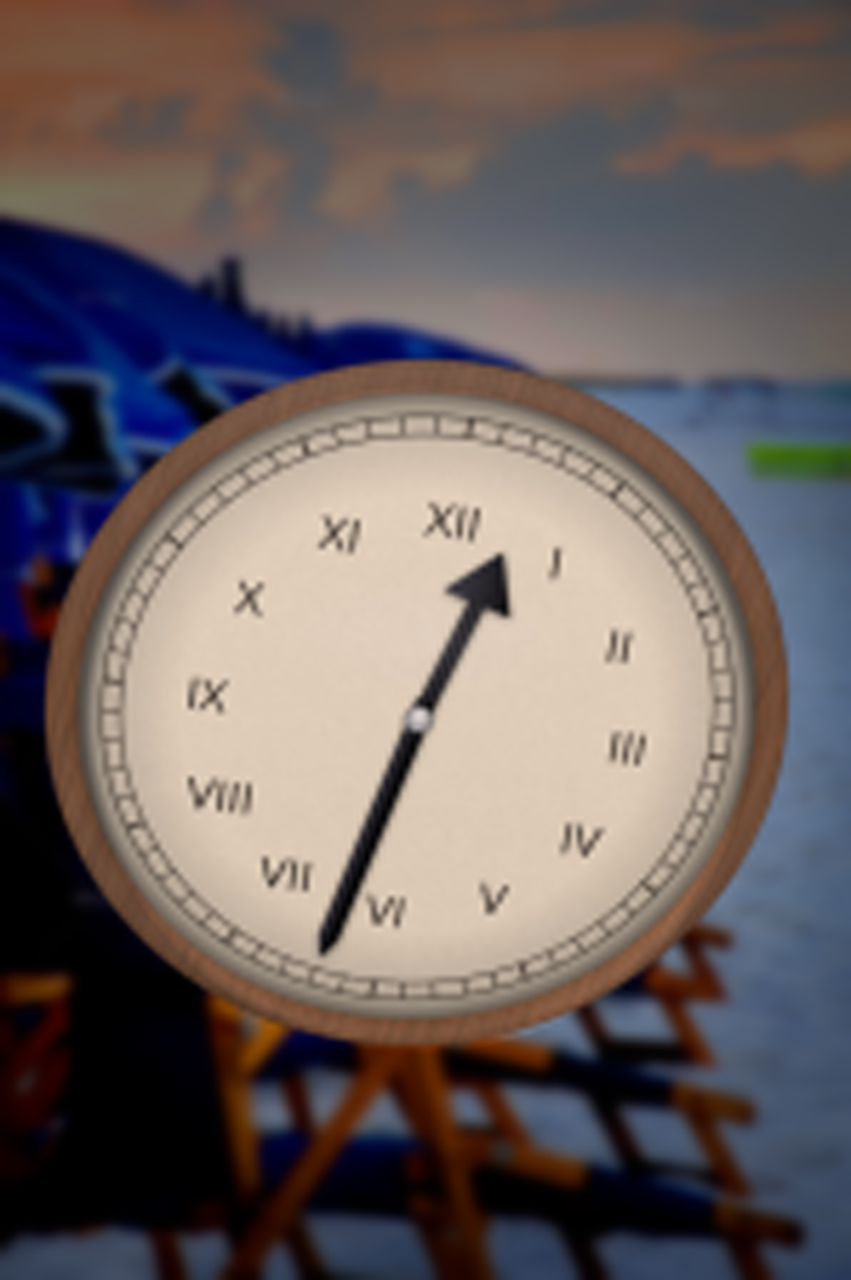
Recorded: h=12 m=32
